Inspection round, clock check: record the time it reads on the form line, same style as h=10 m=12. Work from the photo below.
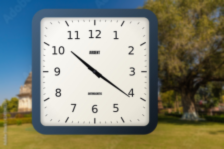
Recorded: h=10 m=21
